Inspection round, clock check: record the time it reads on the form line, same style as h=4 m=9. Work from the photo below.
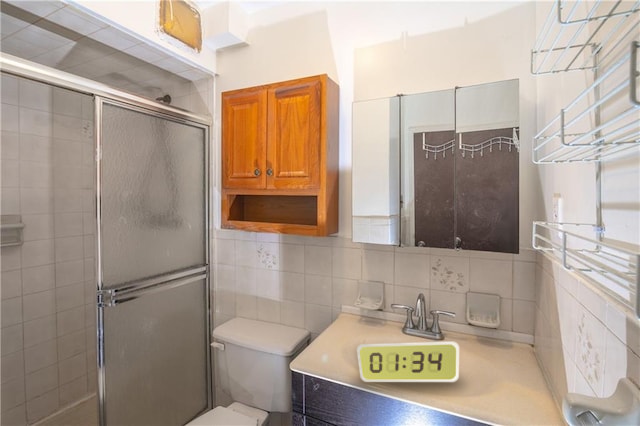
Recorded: h=1 m=34
